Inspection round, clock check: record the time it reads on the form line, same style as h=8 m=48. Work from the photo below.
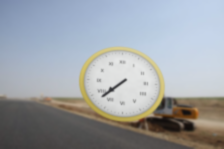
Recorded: h=7 m=38
